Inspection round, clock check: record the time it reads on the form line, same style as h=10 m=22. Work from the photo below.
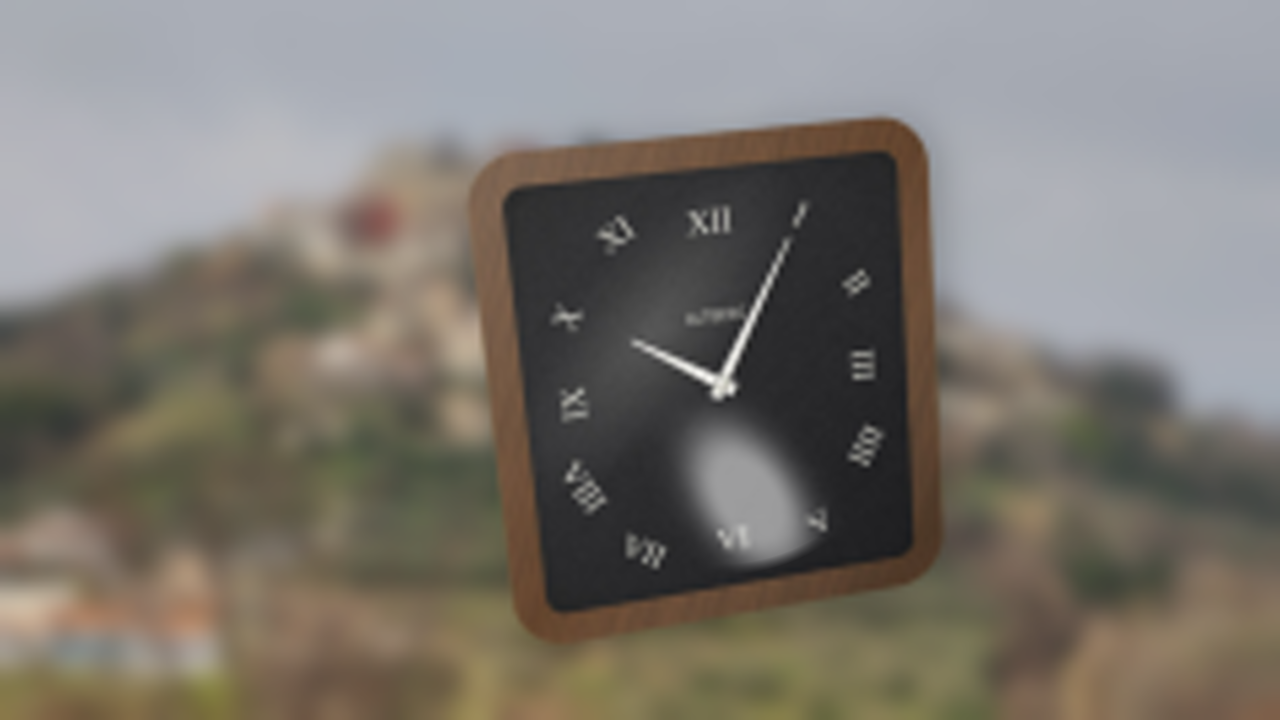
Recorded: h=10 m=5
